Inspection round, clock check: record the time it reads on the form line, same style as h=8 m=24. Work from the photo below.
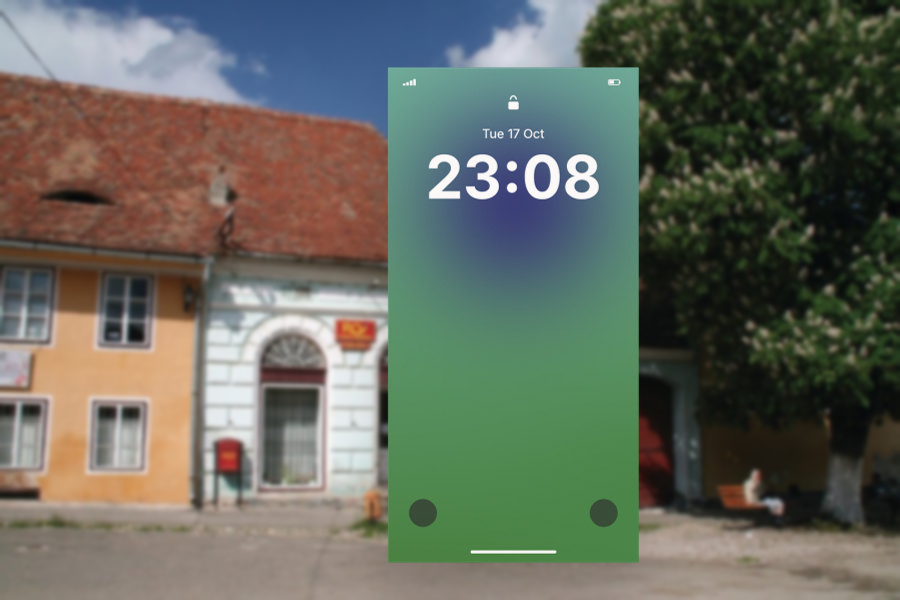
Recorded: h=23 m=8
